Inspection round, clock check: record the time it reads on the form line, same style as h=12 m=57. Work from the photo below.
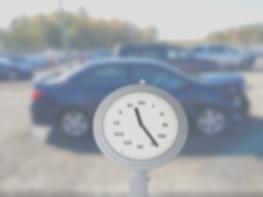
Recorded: h=11 m=24
